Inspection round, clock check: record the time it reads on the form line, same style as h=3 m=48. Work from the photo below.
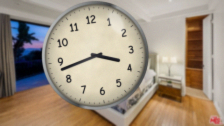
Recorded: h=3 m=43
